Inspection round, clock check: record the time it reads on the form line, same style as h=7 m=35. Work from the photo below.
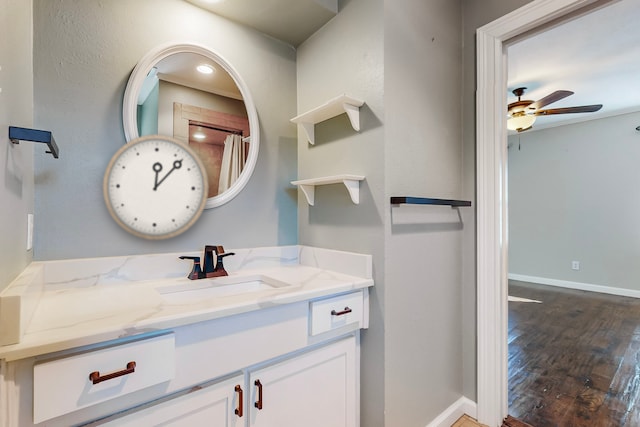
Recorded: h=12 m=7
